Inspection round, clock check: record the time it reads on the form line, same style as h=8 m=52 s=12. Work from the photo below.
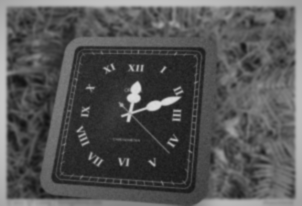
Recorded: h=12 m=11 s=22
